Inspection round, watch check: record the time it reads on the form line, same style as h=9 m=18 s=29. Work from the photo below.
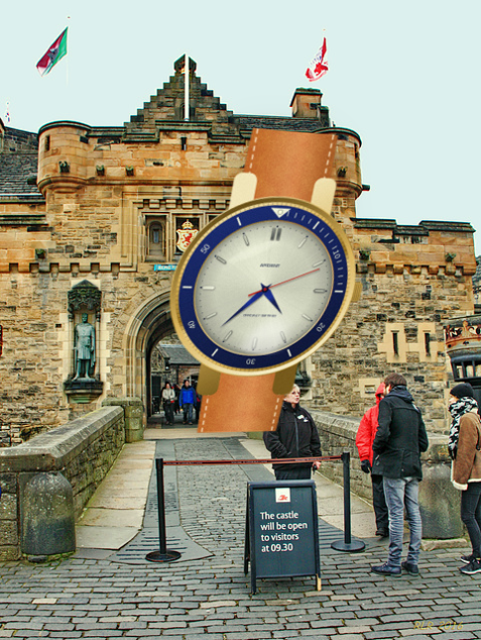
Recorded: h=4 m=37 s=11
